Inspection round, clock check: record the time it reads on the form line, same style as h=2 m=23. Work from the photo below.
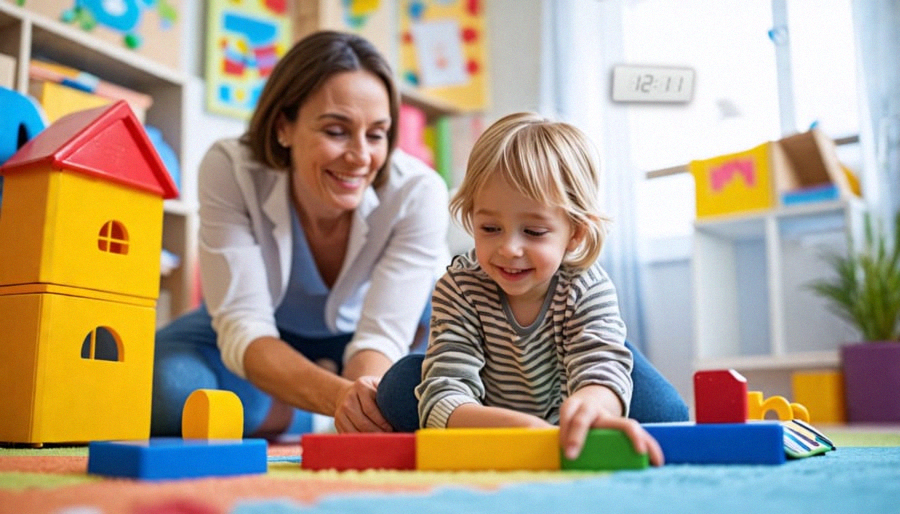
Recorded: h=12 m=11
